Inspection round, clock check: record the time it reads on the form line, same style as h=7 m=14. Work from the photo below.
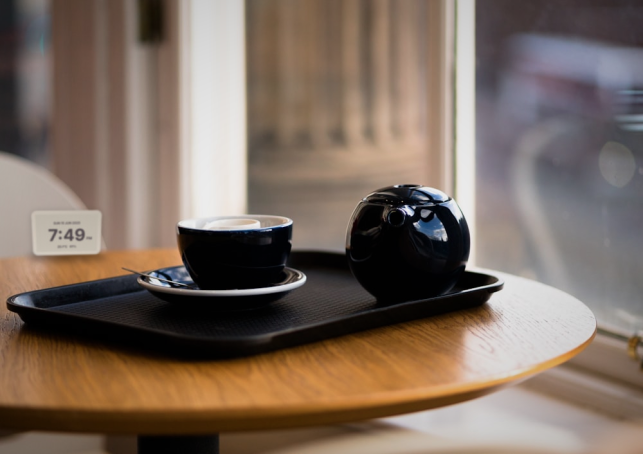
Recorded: h=7 m=49
